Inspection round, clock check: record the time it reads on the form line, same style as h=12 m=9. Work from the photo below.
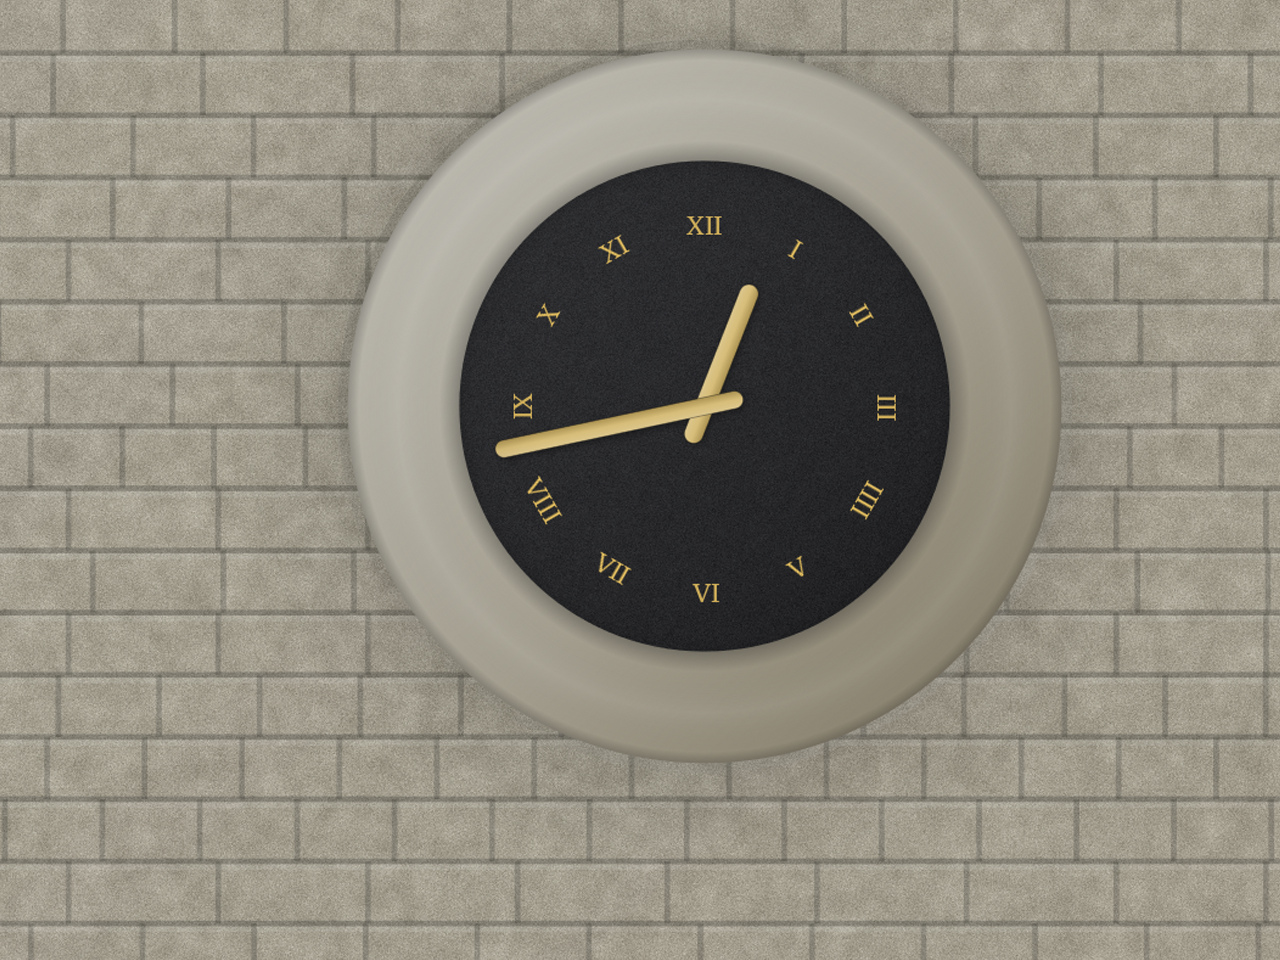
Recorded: h=12 m=43
